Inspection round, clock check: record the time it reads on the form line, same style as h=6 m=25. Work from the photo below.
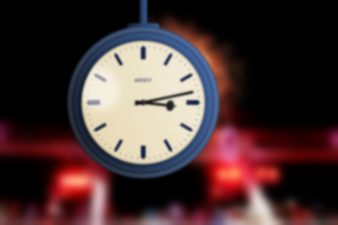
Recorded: h=3 m=13
